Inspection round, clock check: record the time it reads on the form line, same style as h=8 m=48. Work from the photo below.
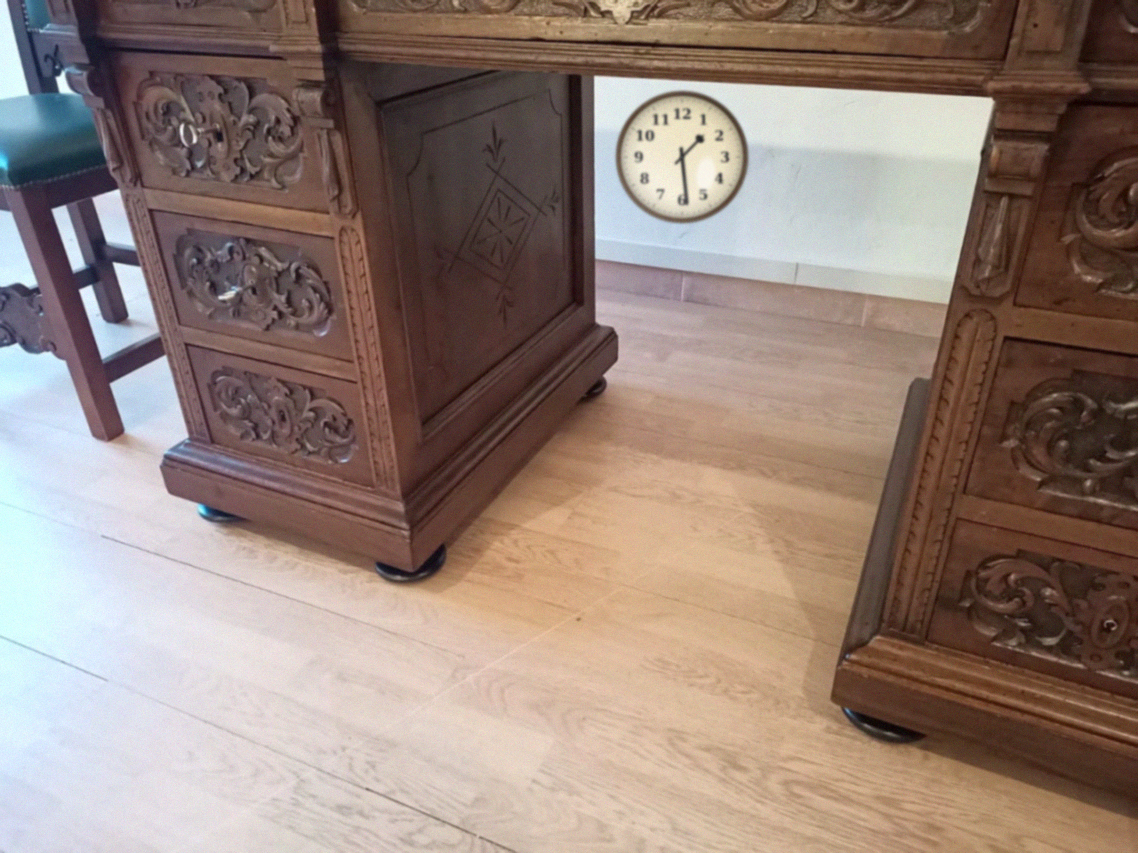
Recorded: h=1 m=29
